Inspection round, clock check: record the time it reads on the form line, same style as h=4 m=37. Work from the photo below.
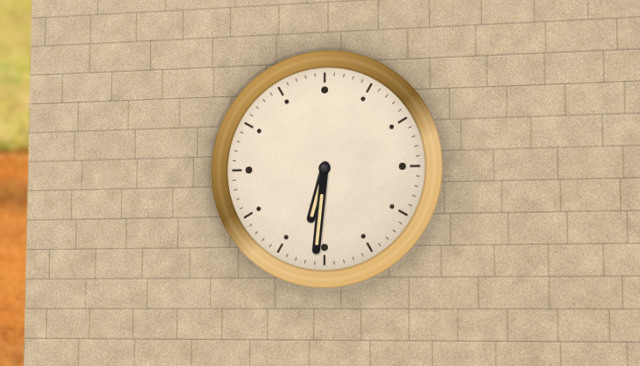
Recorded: h=6 m=31
